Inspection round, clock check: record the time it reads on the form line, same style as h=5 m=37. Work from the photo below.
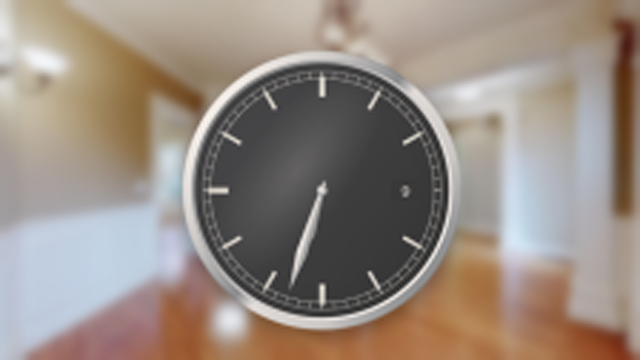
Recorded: h=6 m=33
